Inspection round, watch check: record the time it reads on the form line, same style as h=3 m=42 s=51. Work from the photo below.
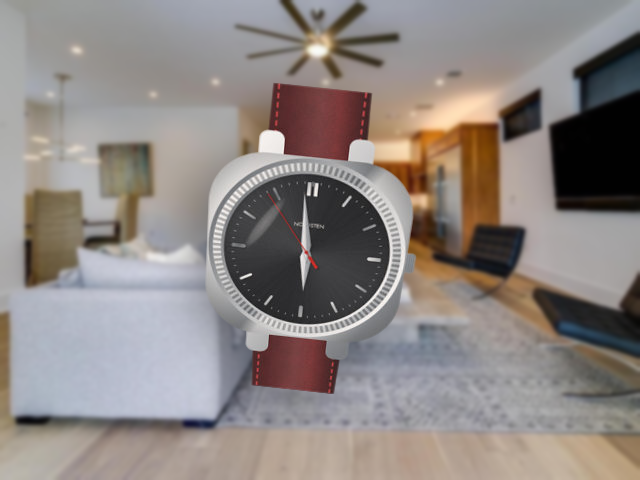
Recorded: h=5 m=58 s=54
